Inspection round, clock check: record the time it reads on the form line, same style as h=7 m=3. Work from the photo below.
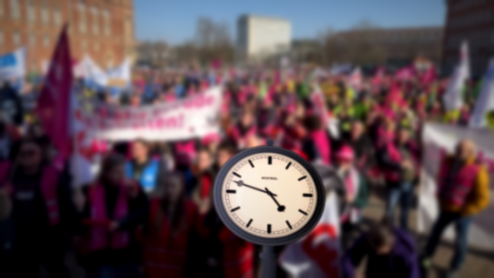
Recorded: h=4 m=48
